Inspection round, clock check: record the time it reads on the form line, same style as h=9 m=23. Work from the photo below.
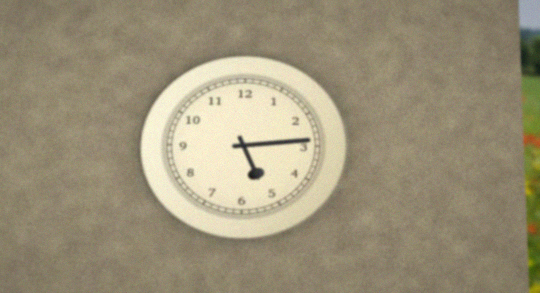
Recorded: h=5 m=14
